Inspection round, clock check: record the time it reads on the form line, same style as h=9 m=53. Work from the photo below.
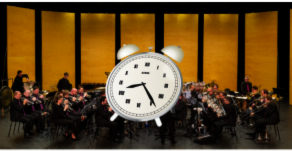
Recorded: h=8 m=24
